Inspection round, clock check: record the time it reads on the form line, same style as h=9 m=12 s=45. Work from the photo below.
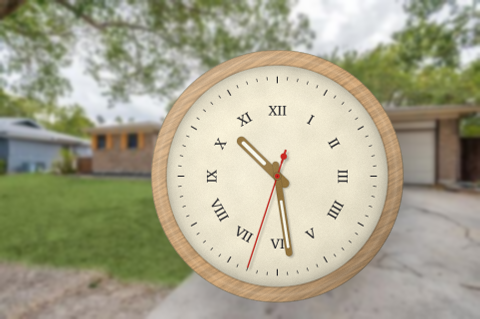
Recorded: h=10 m=28 s=33
